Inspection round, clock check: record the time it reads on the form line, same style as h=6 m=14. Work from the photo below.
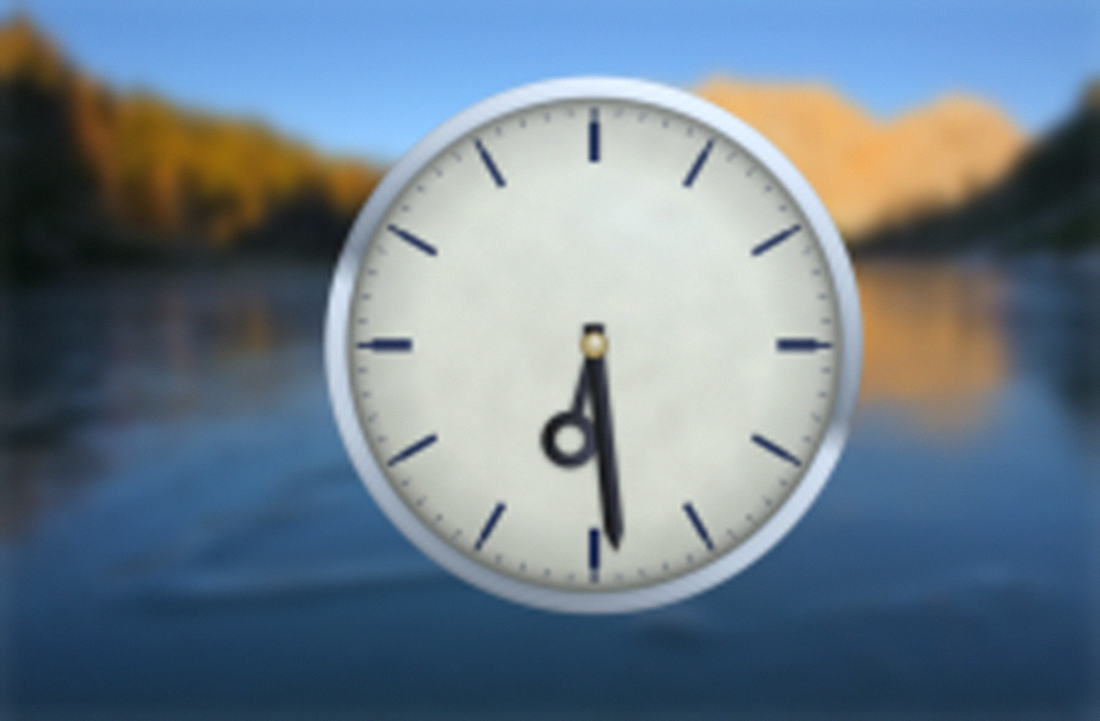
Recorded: h=6 m=29
